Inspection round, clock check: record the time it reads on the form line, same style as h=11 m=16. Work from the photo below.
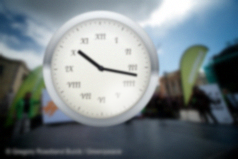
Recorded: h=10 m=17
